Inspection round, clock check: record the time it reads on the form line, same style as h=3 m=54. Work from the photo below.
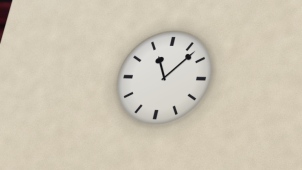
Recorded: h=11 m=7
